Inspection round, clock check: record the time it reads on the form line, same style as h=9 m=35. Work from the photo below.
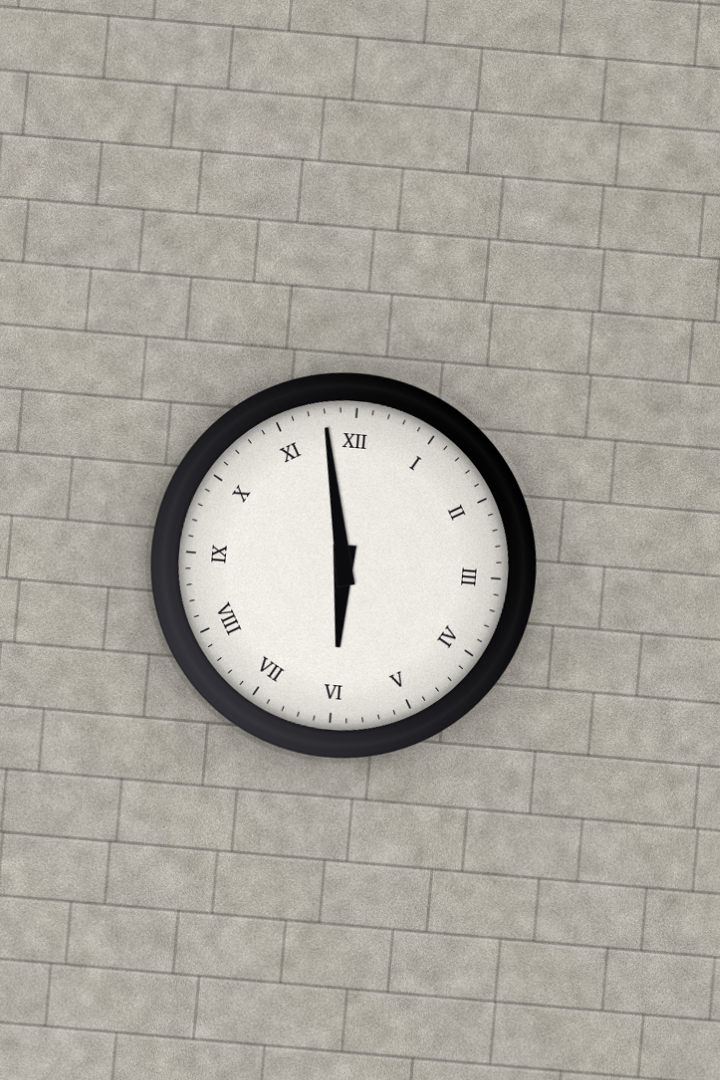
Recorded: h=5 m=58
